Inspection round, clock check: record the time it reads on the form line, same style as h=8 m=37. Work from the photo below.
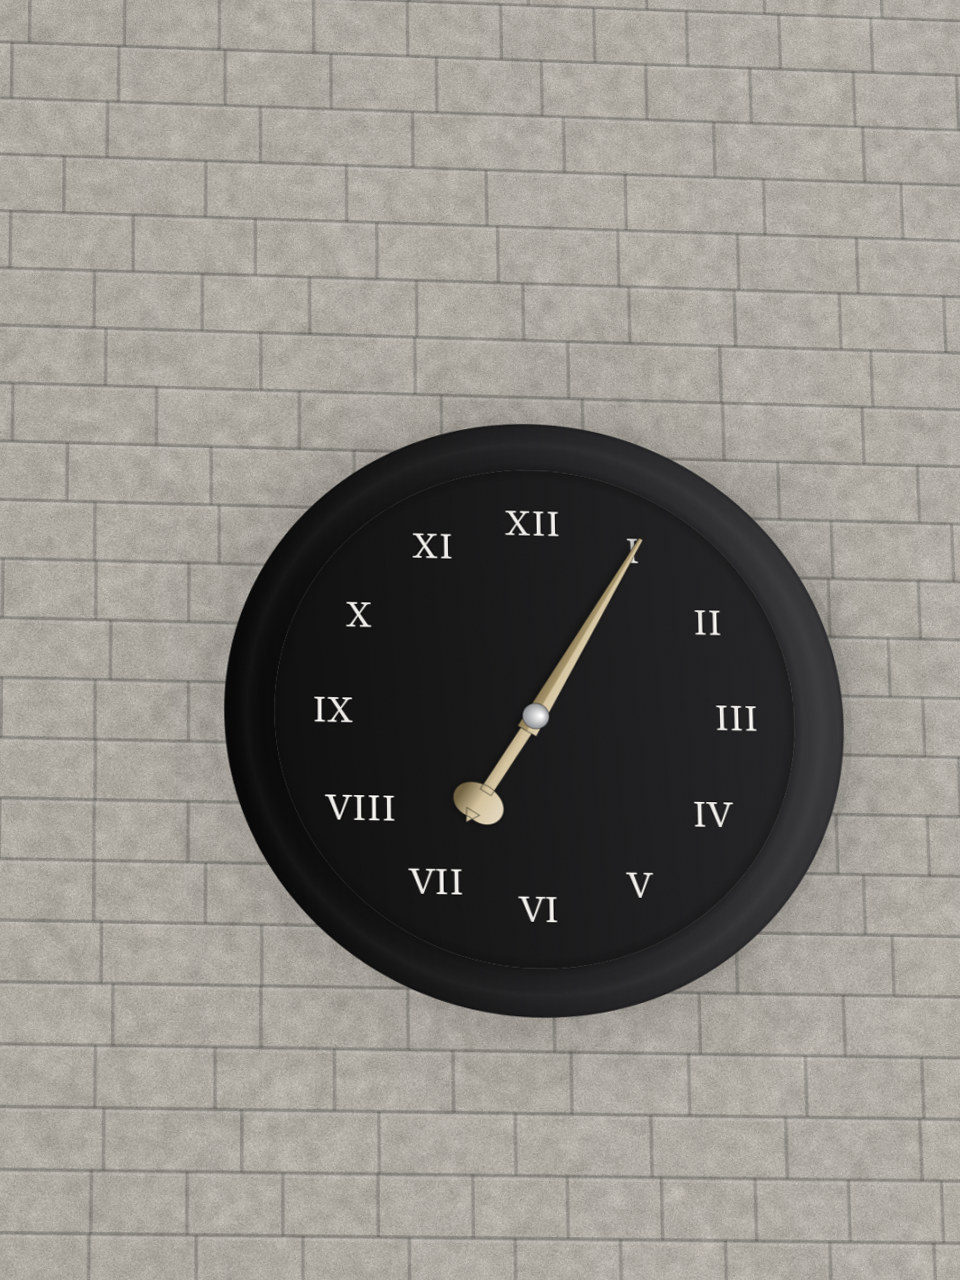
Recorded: h=7 m=5
